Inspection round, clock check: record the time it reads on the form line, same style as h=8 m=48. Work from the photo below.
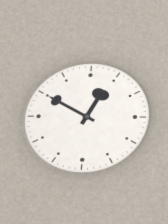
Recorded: h=12 m=50
